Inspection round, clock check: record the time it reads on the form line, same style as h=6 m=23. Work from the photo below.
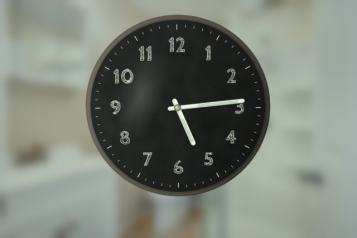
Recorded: h=5 m=14
